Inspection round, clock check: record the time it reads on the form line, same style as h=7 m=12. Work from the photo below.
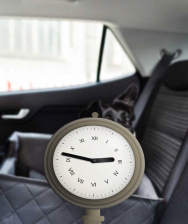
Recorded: h=2 m=47
